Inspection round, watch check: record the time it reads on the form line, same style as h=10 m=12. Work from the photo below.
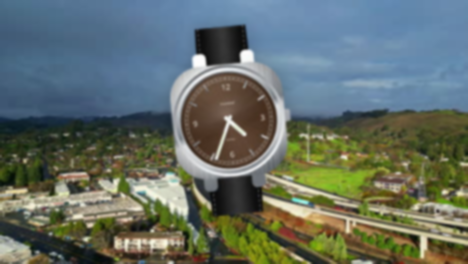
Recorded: h=4 m=34
